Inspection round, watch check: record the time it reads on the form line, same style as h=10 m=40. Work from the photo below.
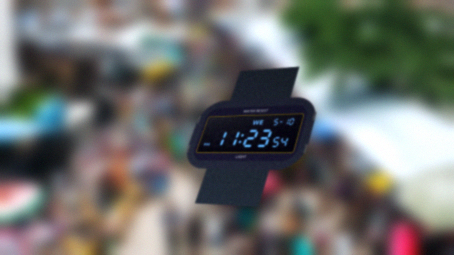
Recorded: h=11 m=23
